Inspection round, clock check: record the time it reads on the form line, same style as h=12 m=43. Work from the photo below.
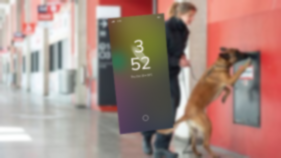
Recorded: h=3 m=52
